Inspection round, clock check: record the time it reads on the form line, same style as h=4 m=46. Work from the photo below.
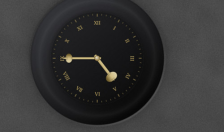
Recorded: h=4 m=45
